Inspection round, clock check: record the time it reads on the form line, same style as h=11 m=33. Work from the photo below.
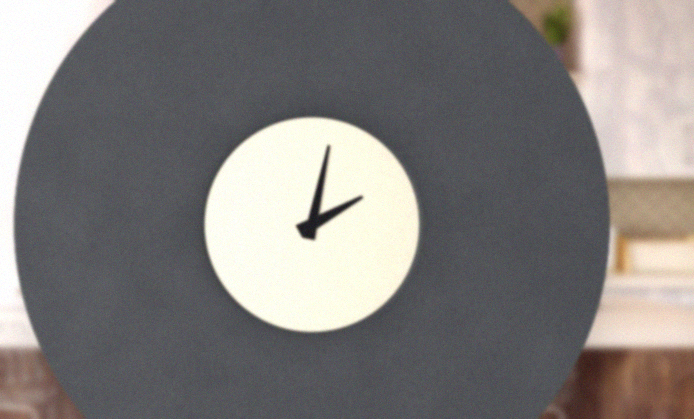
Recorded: h=2 m=2
